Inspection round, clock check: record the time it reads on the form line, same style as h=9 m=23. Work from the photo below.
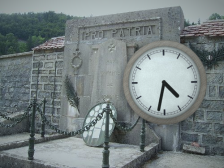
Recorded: h=4 m=32
